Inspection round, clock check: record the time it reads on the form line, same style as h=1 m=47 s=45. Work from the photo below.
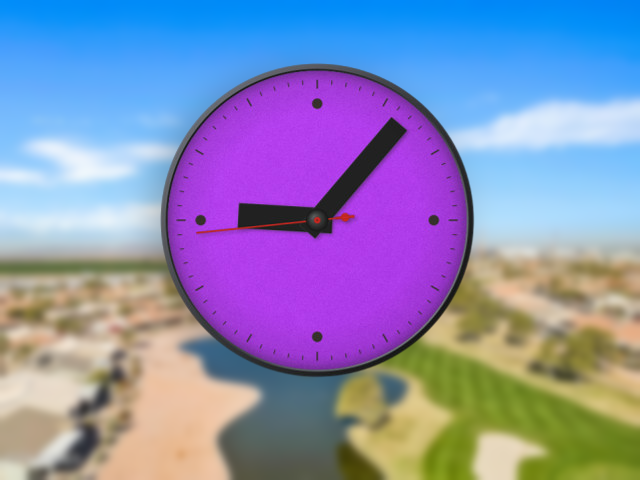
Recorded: h=9 m=6 s=44
